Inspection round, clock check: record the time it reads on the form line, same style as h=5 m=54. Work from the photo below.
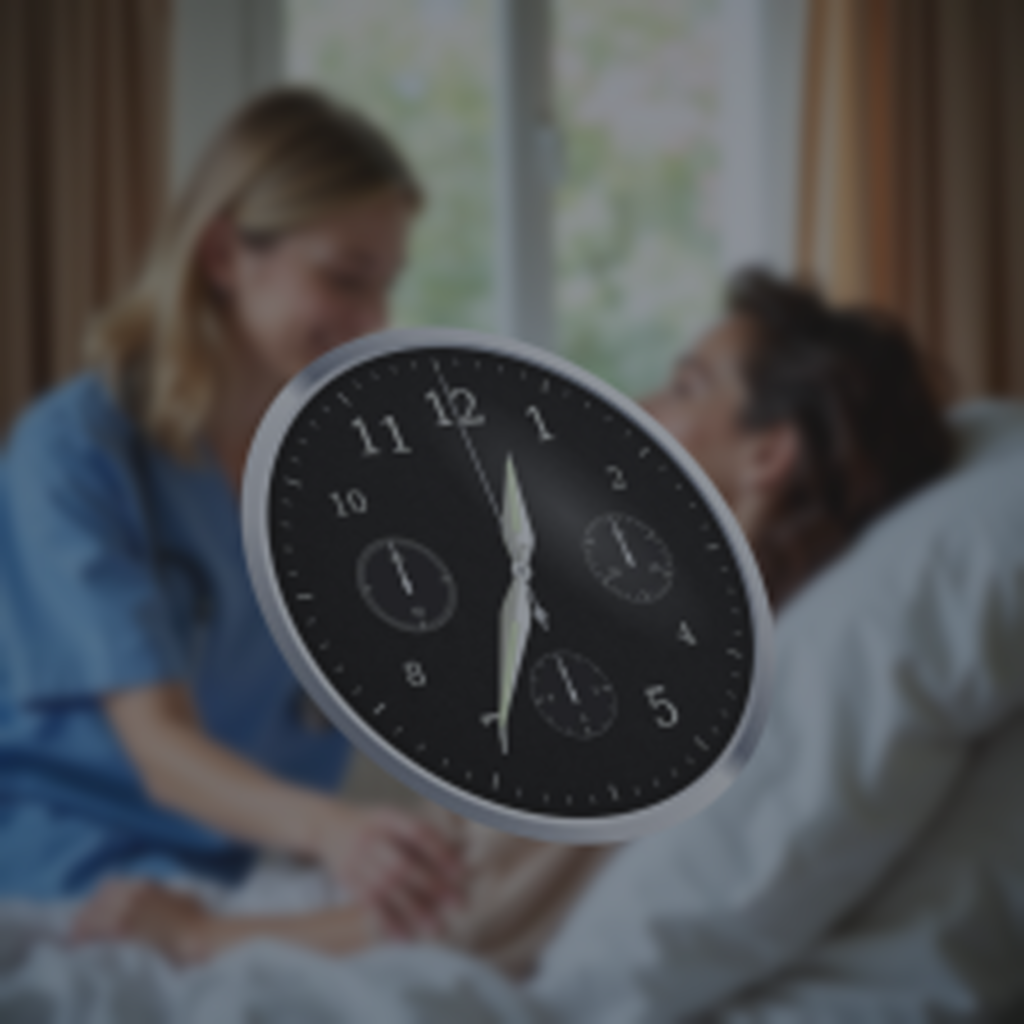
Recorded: h=12 m=35
